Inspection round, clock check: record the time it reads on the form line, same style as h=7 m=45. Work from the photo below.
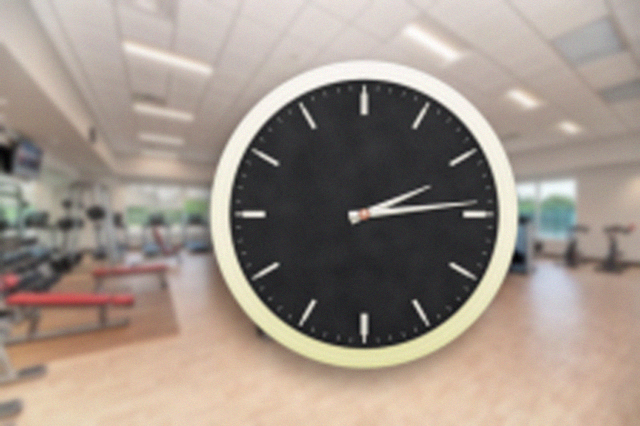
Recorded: h=2 m=14
